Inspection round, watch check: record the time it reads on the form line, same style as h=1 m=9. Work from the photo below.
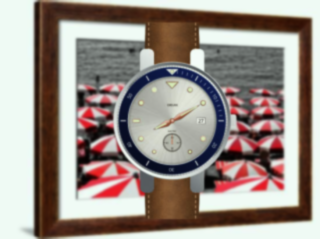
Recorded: h=8 m=10
